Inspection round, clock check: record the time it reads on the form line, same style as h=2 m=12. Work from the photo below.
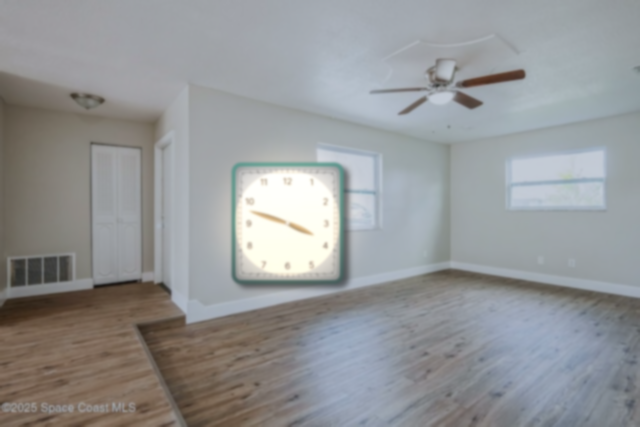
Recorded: h=3 m=48
